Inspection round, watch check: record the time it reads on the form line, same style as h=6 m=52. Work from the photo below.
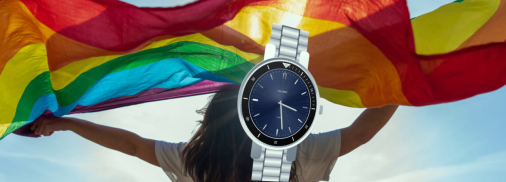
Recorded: h=3 m=28
